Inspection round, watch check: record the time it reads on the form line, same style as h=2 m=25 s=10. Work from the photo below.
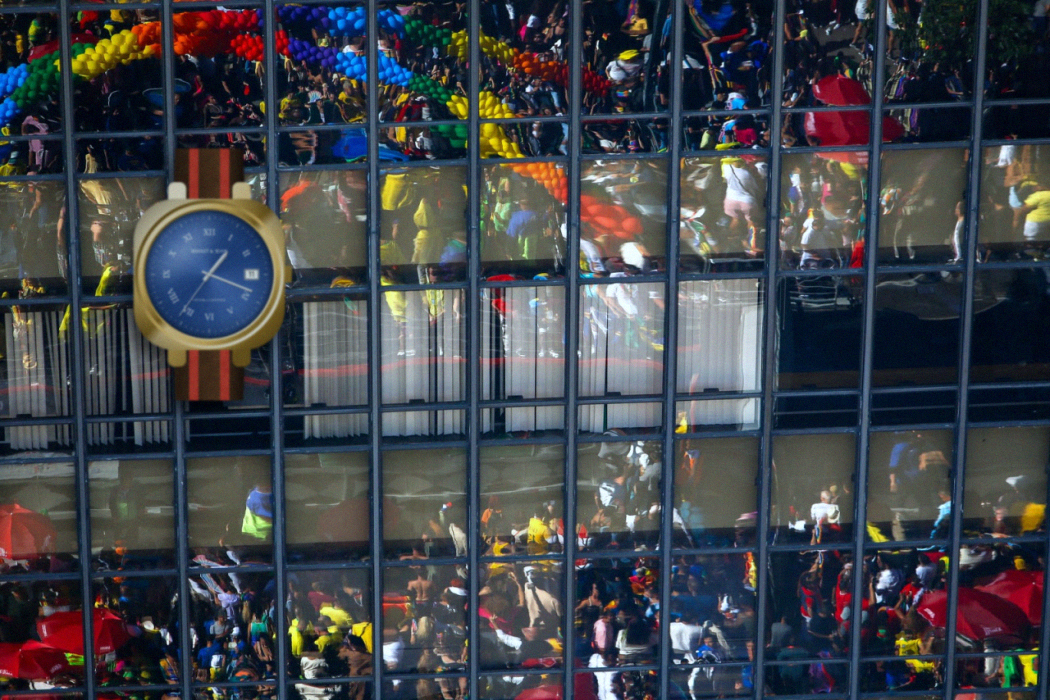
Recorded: h=1 m=18 s=36
